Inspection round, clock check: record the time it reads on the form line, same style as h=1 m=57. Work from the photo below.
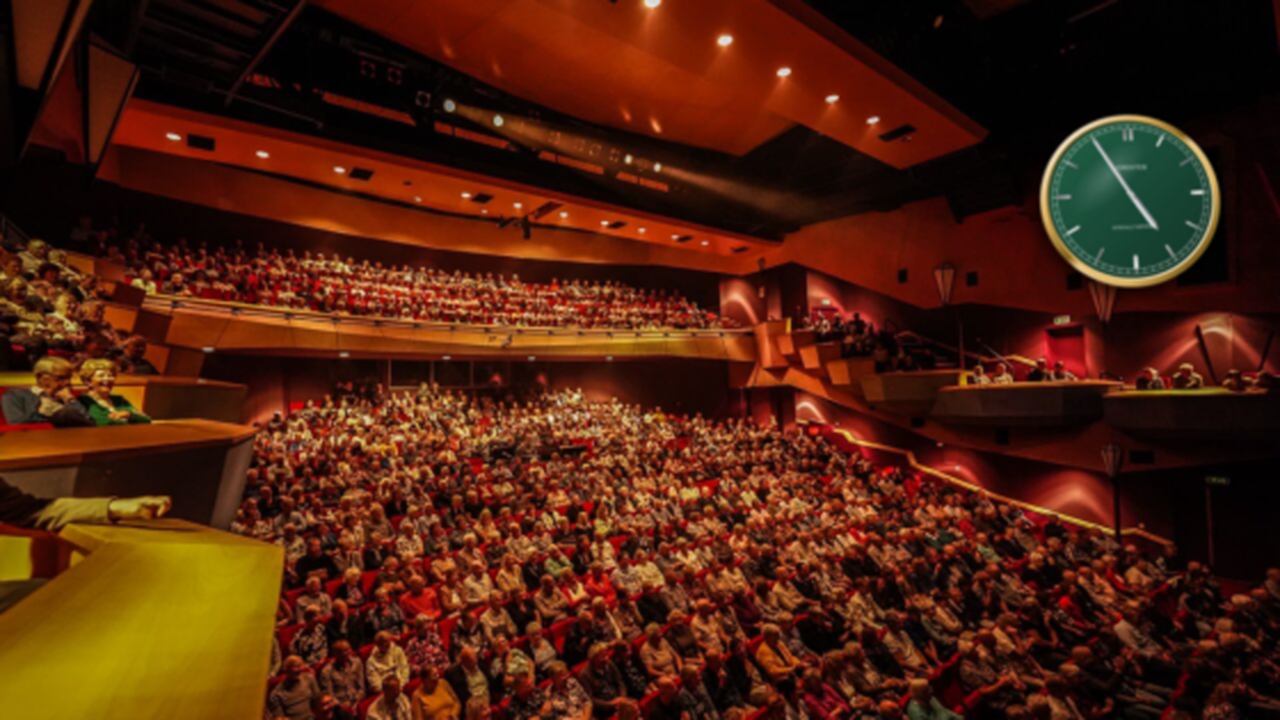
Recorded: h=4 m=55
